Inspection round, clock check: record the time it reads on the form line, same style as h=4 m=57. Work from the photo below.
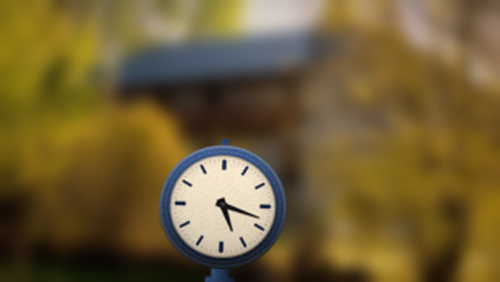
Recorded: h=5 m=18
